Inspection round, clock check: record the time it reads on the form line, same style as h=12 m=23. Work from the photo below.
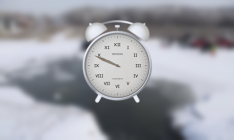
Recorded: h=9 m=49
